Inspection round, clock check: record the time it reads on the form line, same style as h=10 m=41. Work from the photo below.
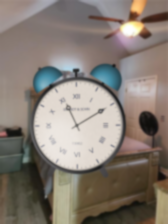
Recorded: h=11 m=10
